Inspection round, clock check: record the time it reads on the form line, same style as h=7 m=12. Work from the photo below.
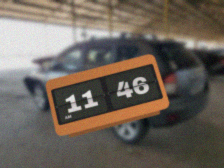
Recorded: h=11 m=46
